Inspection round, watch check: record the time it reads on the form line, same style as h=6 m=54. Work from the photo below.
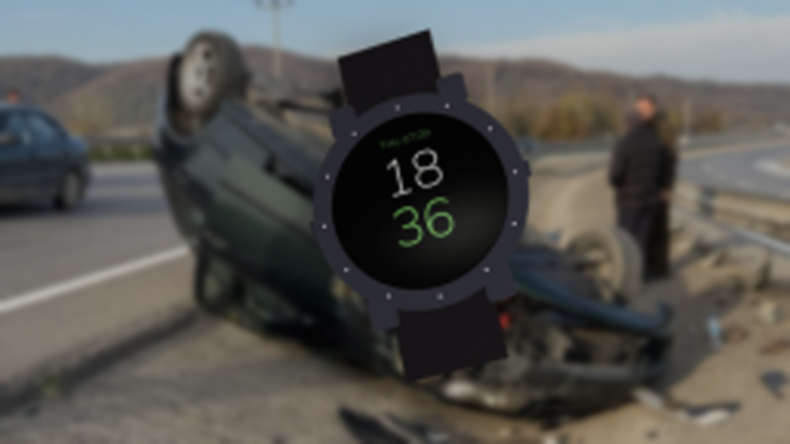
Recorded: h=18 m=36
